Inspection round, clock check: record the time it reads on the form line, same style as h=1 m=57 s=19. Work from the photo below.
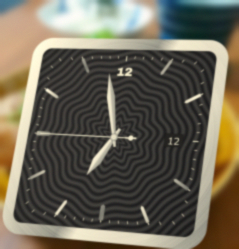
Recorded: h=6 m=57 s=45
